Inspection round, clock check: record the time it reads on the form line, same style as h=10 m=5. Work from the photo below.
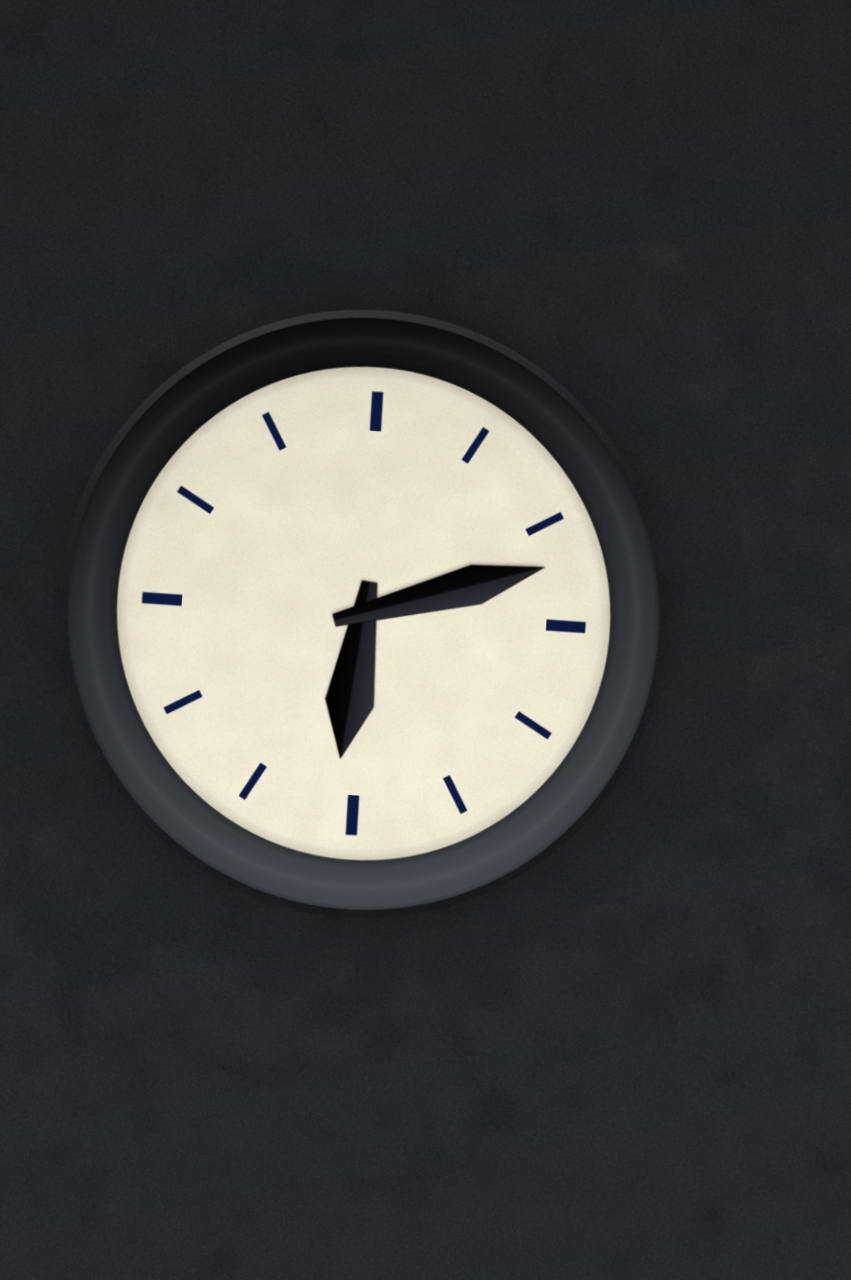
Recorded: h=6 m=12
